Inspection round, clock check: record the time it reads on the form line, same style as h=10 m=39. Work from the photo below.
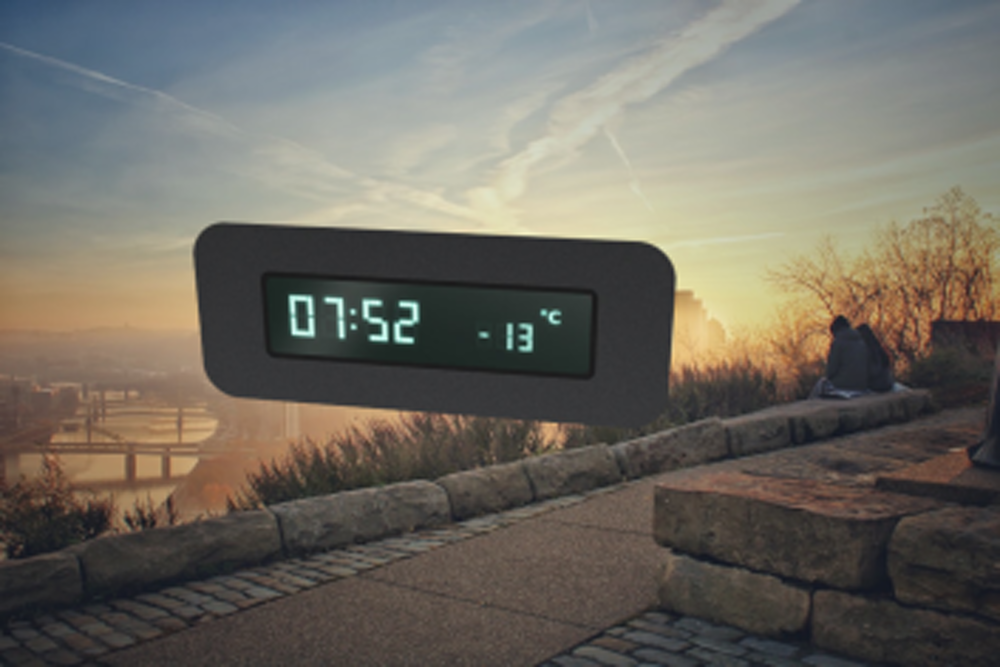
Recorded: h=7 m=52
